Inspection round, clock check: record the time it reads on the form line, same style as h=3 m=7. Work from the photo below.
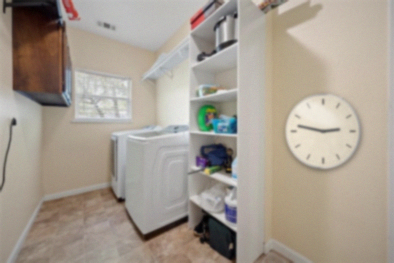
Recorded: h=2 m=47
